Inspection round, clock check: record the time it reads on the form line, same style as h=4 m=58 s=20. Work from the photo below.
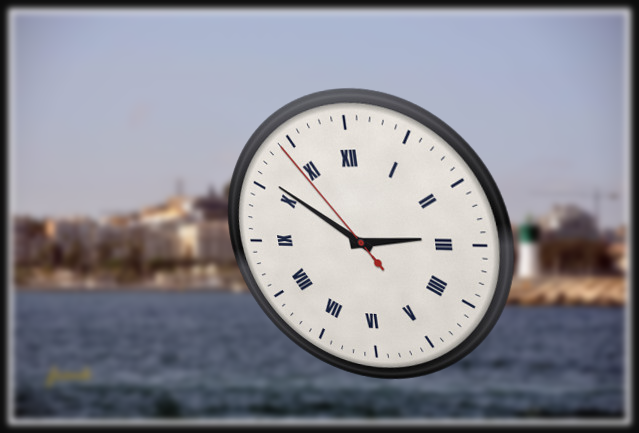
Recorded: h=2 m=50 s=54
